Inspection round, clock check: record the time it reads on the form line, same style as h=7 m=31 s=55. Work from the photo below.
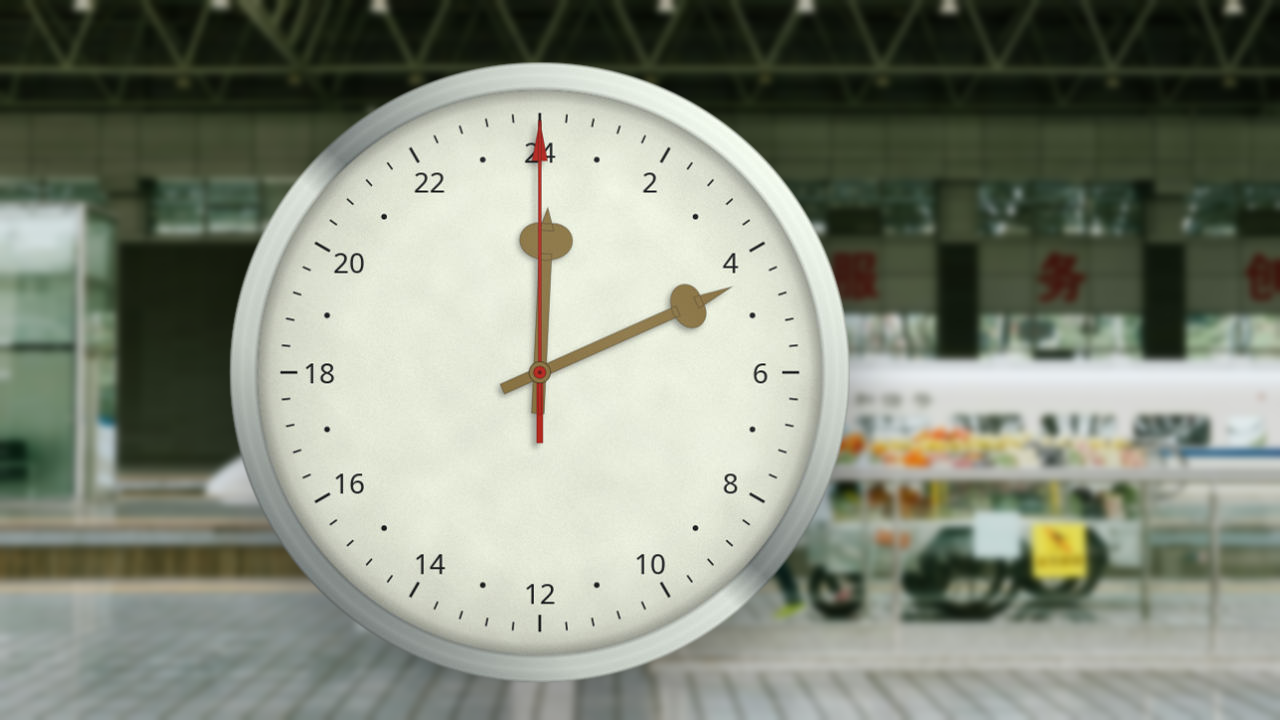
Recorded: h=0 m=11 s=0
